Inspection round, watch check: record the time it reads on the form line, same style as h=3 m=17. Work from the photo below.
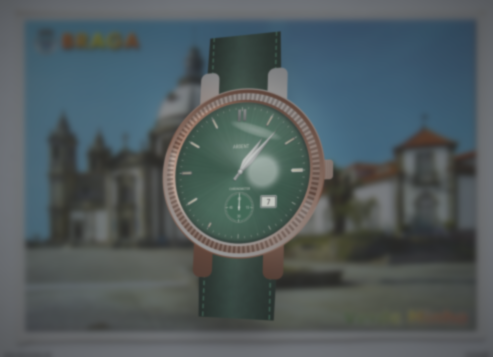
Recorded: h=1 m=7
